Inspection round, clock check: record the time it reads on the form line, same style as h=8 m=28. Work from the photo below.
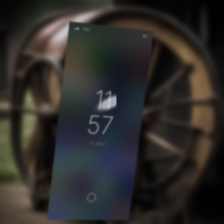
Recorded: h=11 m=57
